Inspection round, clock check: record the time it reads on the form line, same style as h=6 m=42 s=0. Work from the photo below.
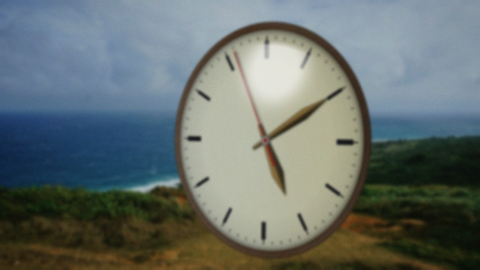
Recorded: h=5 m=9 s=56
